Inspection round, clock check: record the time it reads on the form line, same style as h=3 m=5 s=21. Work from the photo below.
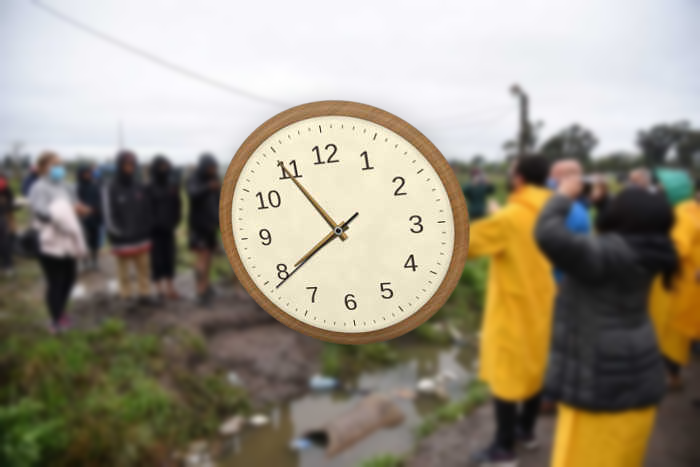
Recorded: h=7 m=54 s=39
